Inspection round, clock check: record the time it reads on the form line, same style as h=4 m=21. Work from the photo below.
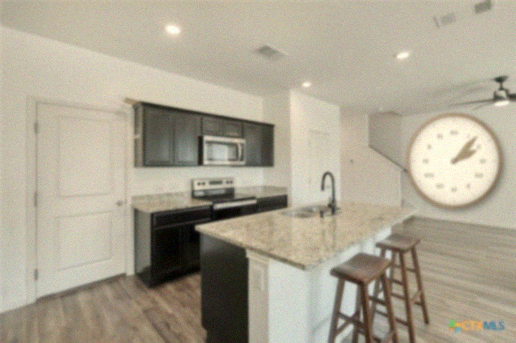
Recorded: h=2 m=7
